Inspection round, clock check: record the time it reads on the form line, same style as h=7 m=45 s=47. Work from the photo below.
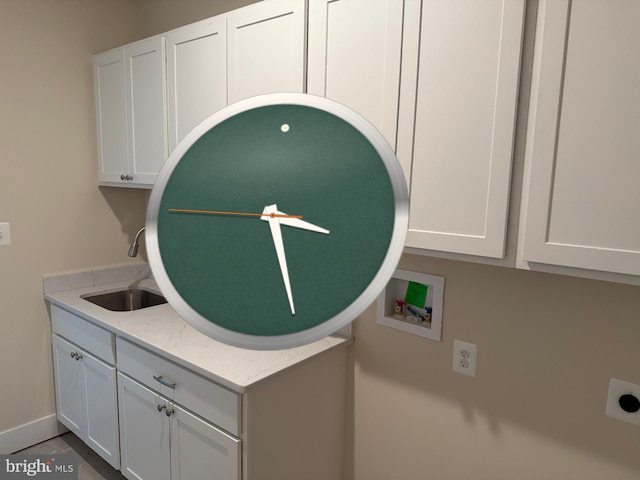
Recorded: h=3 m=26 s=45
